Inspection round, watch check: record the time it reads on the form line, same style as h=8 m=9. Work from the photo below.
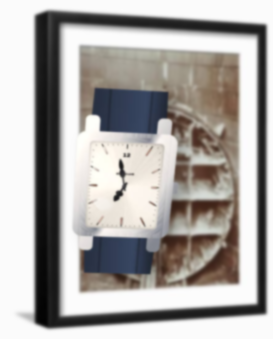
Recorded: h=6 m=58
